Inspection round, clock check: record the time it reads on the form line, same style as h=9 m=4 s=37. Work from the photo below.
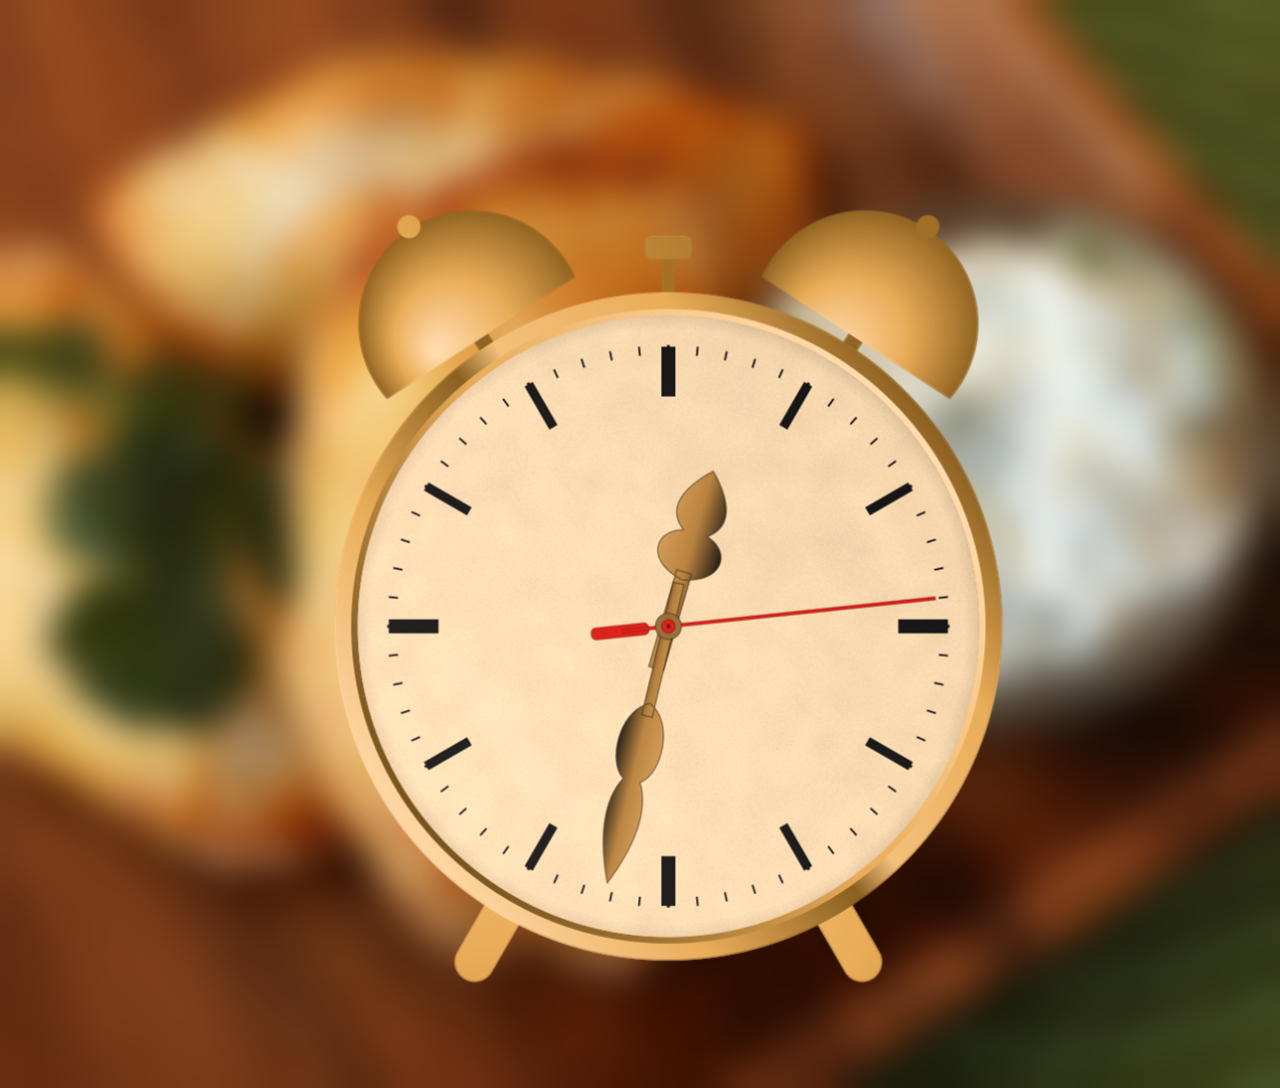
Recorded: h=12 m=32 s=14
